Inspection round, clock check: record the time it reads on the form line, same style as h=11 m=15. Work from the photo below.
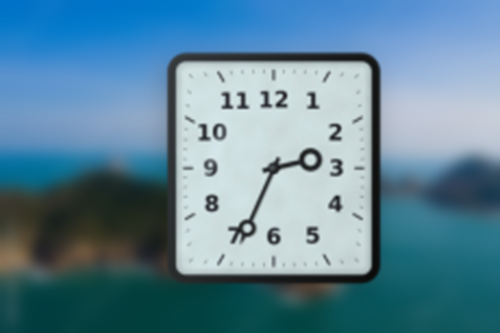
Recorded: h=2 m=34
